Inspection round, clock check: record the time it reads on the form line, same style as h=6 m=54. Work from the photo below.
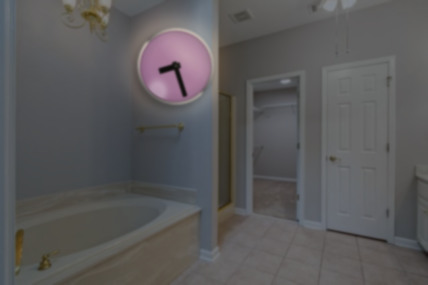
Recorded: h=8 m=27
